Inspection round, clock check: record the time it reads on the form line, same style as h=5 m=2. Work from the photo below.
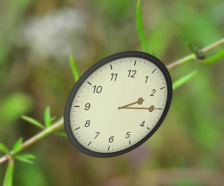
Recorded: h=2 m=15
